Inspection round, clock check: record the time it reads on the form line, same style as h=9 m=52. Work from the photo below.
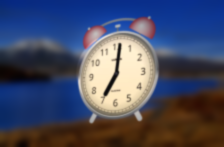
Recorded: h=7 m=1
